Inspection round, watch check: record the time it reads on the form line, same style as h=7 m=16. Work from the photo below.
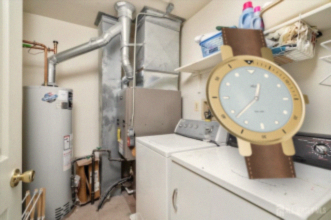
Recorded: h=12 m=38
